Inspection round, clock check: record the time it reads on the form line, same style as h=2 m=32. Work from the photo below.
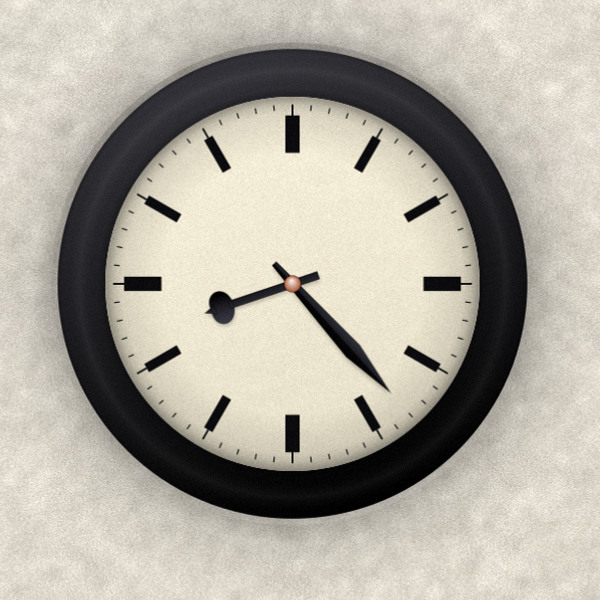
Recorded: h=8 m=23
